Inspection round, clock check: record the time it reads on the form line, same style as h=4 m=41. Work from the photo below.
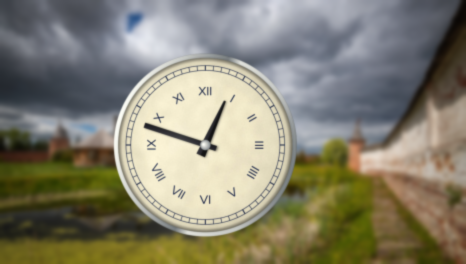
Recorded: h=12 m=48
